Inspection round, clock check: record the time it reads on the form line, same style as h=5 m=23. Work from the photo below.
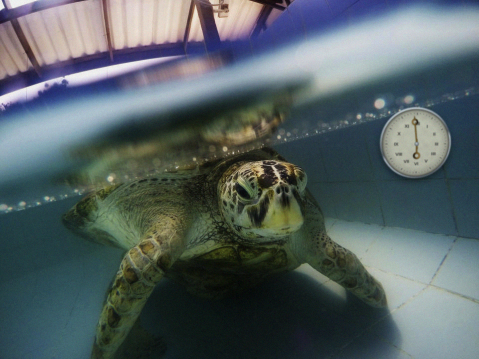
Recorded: h=5 m=59
